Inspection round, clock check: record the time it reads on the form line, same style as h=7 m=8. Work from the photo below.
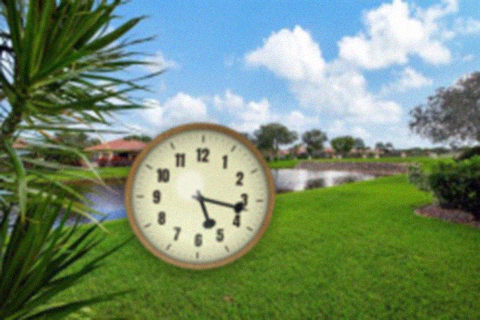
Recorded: h=5 m=17
